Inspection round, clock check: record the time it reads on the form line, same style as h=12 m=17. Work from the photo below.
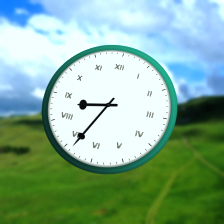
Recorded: h=8 m=34
